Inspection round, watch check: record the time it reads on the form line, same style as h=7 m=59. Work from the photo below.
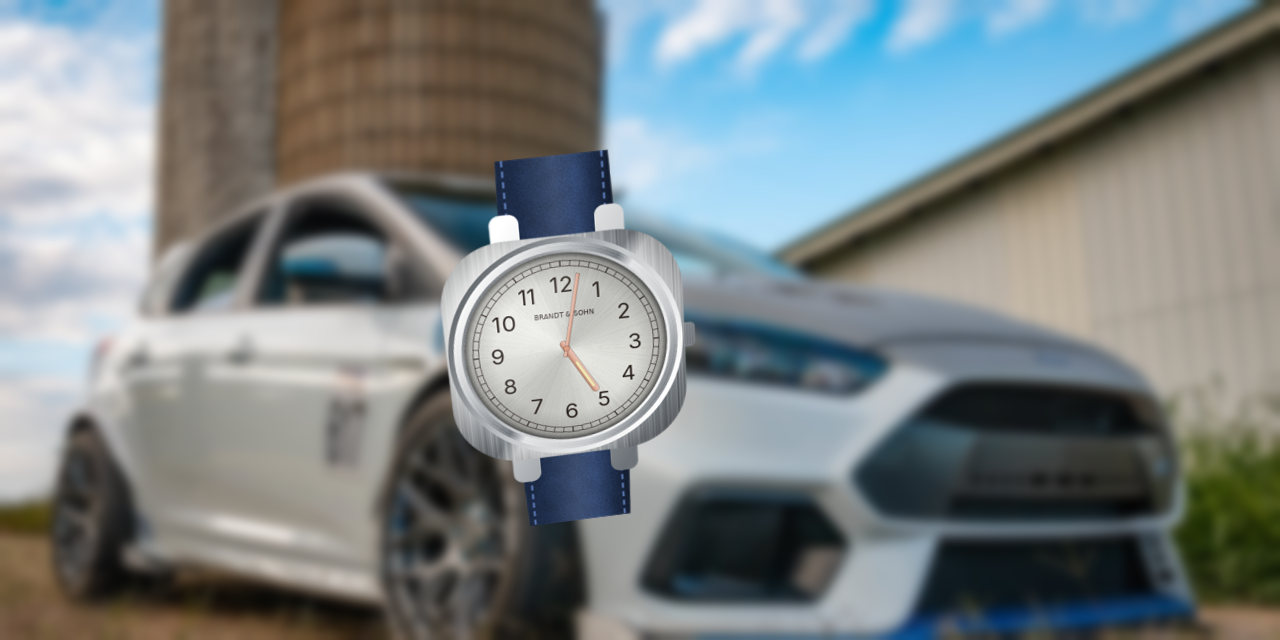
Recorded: h=5 m=2
